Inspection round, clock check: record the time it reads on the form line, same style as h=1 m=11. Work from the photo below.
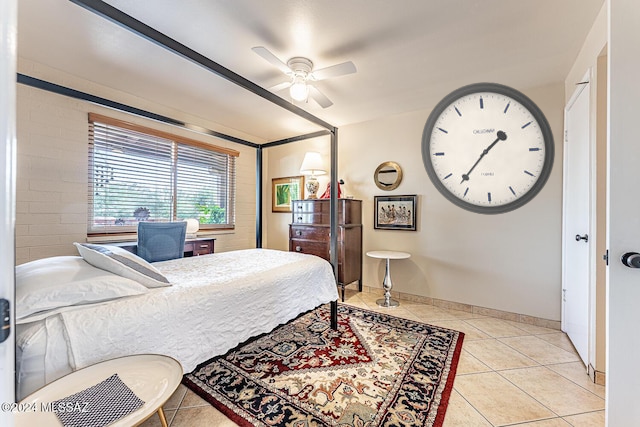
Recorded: h=1 m=37
